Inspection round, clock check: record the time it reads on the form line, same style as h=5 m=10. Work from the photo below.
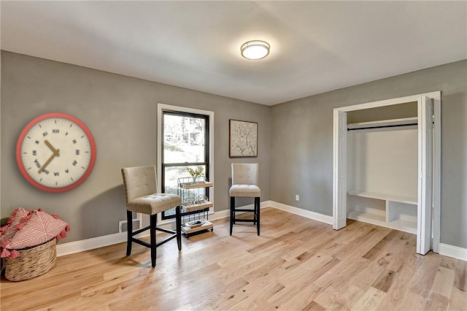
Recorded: h=10 m=37
